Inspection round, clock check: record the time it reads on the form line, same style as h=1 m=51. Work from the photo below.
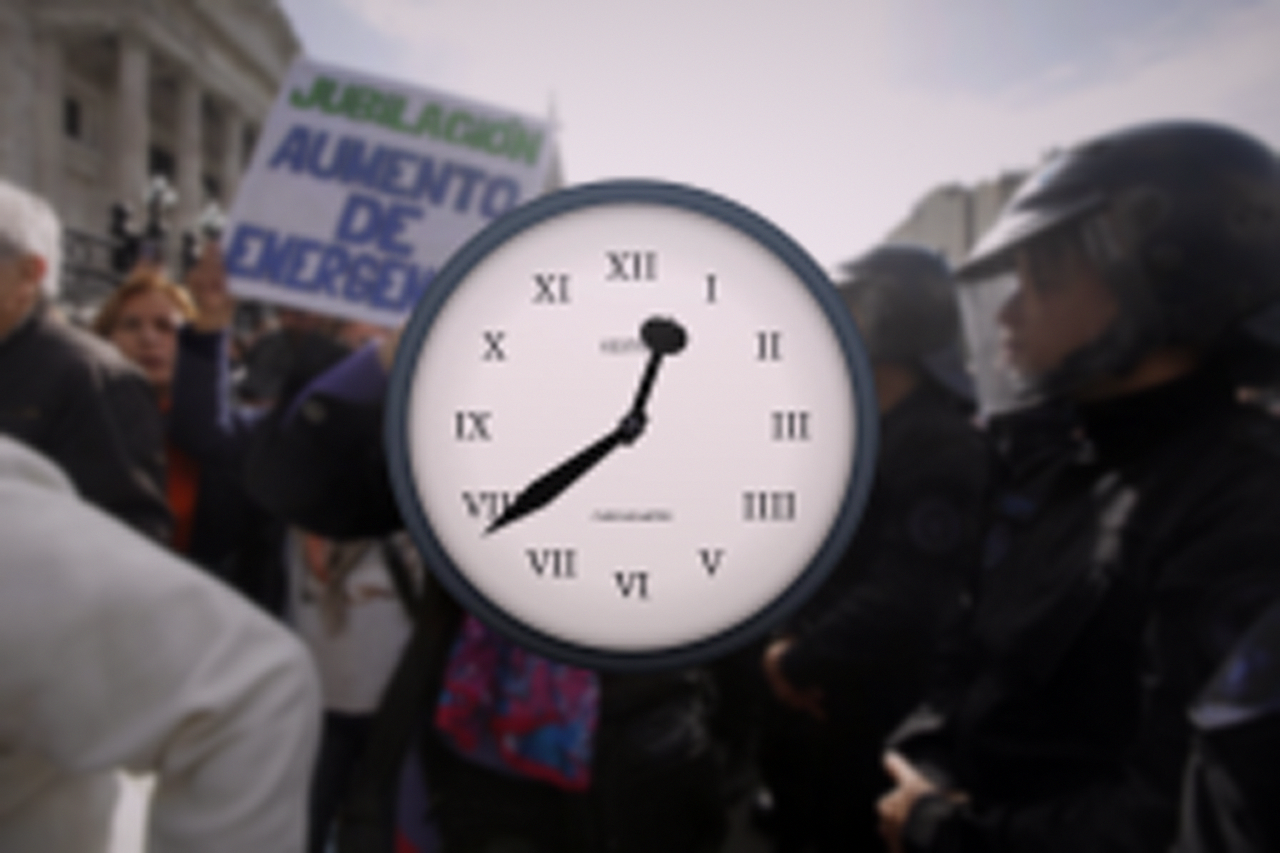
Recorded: h=12 m=39
